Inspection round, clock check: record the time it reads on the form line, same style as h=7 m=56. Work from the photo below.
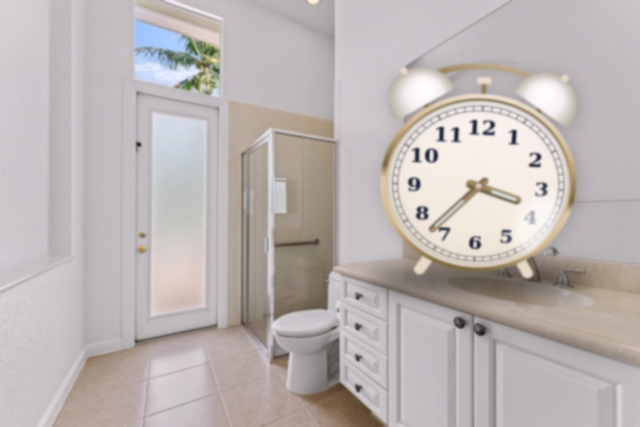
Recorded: h=3 m=37
